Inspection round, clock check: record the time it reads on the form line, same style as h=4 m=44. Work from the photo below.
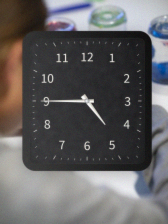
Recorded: h=4 m=45
